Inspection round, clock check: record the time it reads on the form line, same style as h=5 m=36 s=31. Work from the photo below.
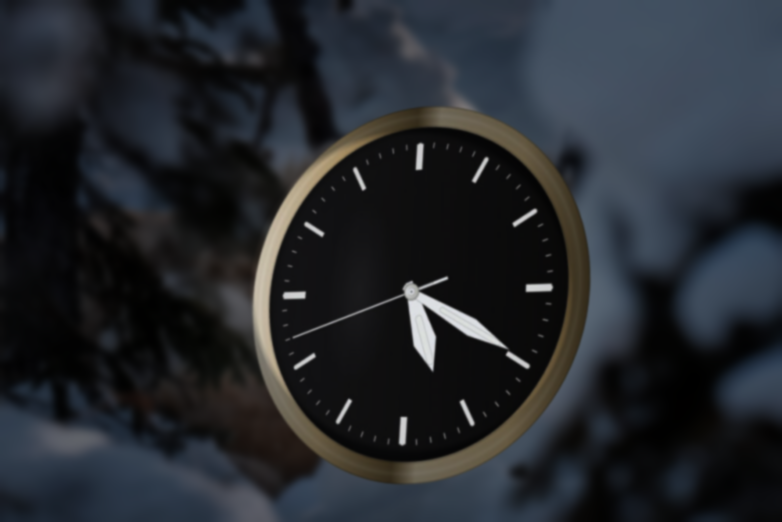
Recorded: h=5 m=19 s=42
